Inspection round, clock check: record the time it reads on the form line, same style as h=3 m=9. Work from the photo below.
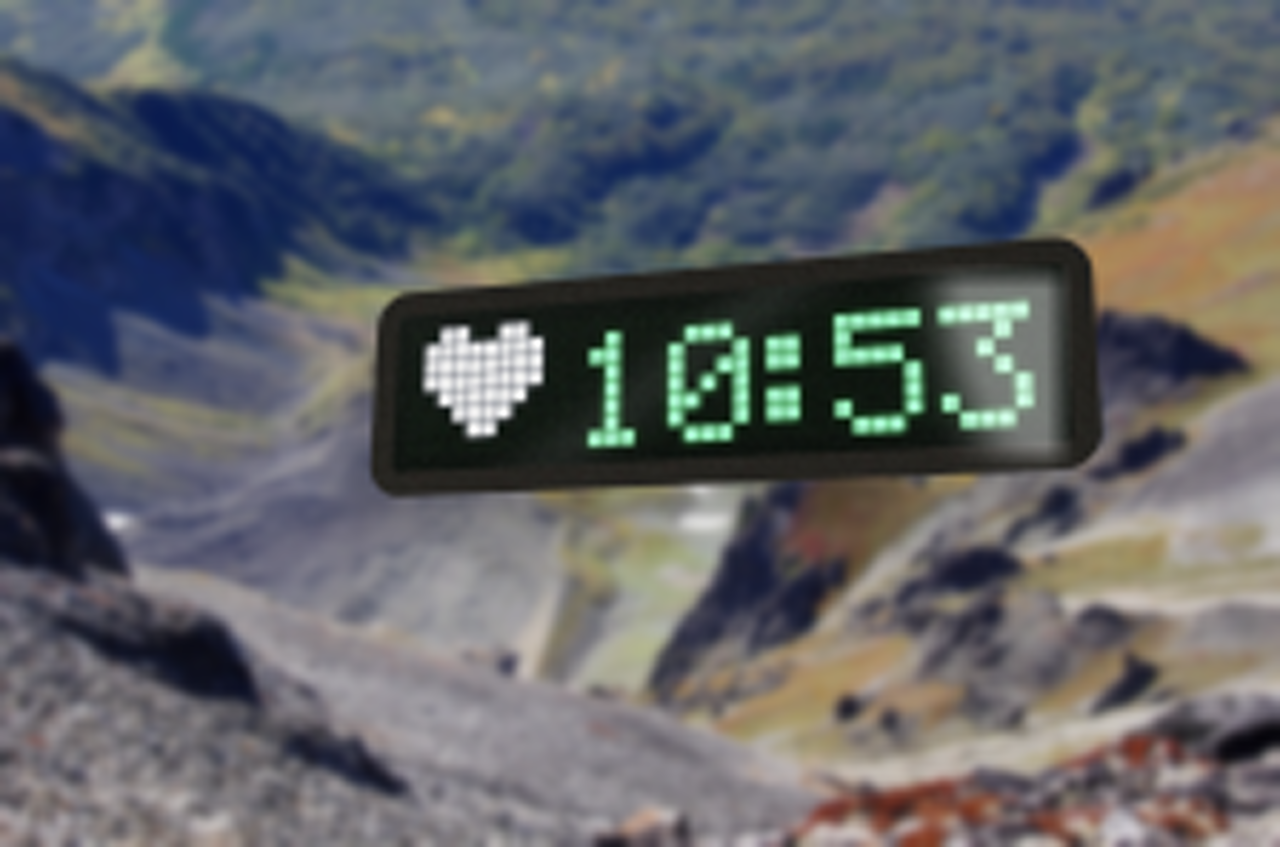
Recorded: h=10 m=53
